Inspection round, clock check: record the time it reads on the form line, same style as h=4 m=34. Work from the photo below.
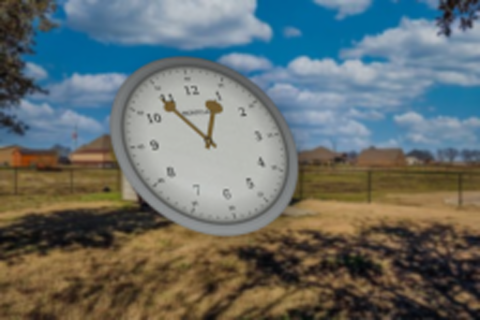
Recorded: h=12 m=54
